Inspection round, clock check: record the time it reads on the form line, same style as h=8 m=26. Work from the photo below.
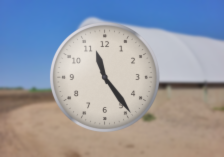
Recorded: h=11 m=24
